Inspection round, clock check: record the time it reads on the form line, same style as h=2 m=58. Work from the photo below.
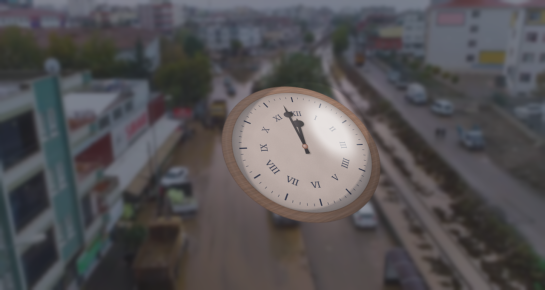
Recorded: h=11 m=58
